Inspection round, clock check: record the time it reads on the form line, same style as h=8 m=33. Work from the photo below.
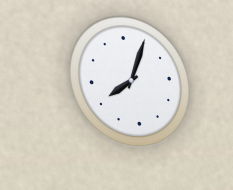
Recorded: h=8 m=5
